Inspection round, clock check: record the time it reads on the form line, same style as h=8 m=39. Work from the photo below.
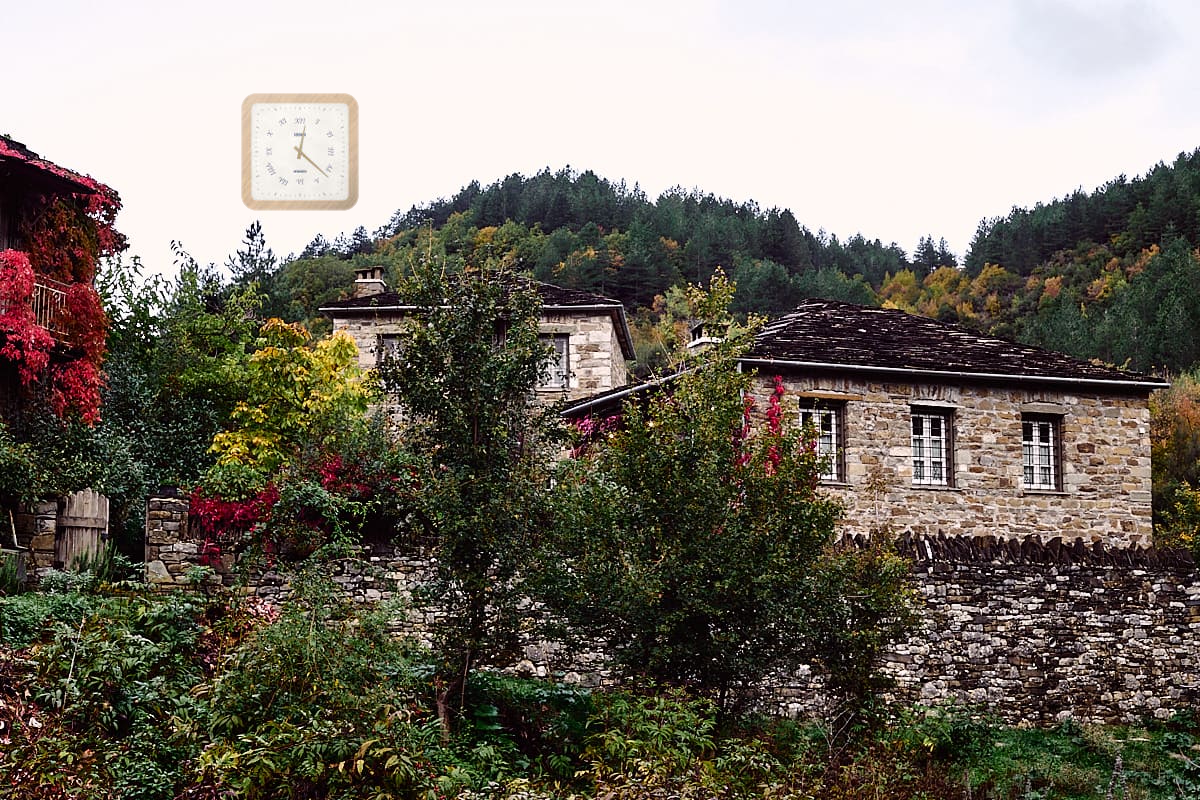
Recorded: h=12 m=22
